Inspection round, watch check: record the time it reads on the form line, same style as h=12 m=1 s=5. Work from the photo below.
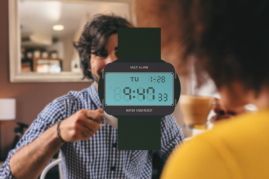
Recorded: h=9 m=47 s=33
